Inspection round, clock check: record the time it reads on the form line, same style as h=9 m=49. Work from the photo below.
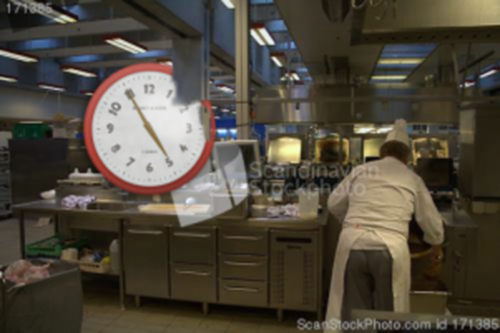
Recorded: h=4 m=55
